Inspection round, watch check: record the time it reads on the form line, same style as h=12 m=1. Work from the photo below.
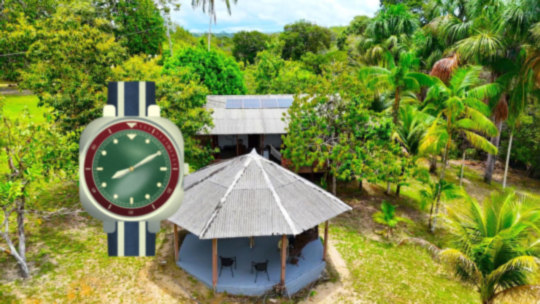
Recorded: h=8 m=10
